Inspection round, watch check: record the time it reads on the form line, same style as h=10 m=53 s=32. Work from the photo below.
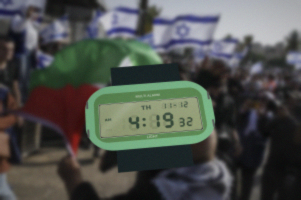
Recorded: h=4 m=19 s=32
